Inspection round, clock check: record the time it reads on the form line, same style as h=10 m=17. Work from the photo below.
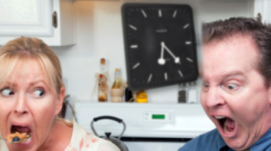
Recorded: h=6 m=23
